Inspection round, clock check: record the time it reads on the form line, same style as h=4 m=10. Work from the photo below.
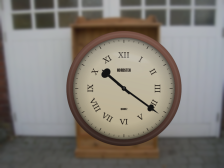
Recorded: h=10 m=21
